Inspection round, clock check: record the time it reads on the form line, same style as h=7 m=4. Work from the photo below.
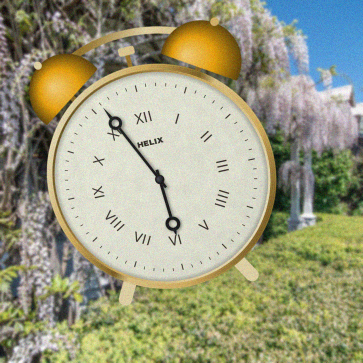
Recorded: h=5 m=56
